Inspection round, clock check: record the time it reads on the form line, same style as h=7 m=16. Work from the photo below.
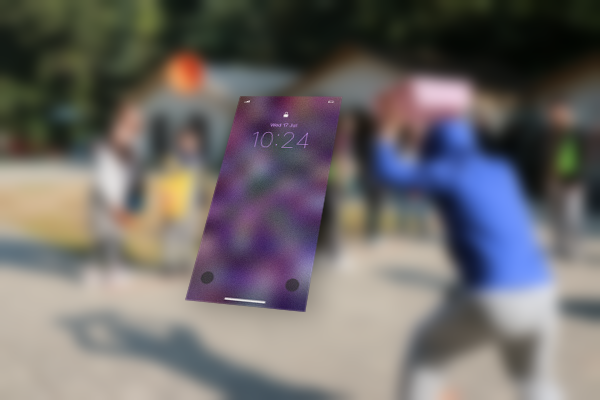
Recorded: h=10 m=24
